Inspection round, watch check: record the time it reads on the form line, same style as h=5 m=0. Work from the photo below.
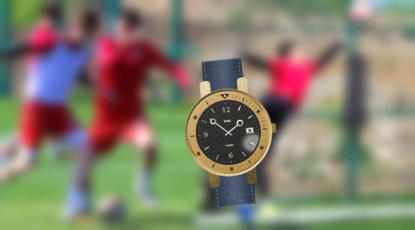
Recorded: h=1 m=52
